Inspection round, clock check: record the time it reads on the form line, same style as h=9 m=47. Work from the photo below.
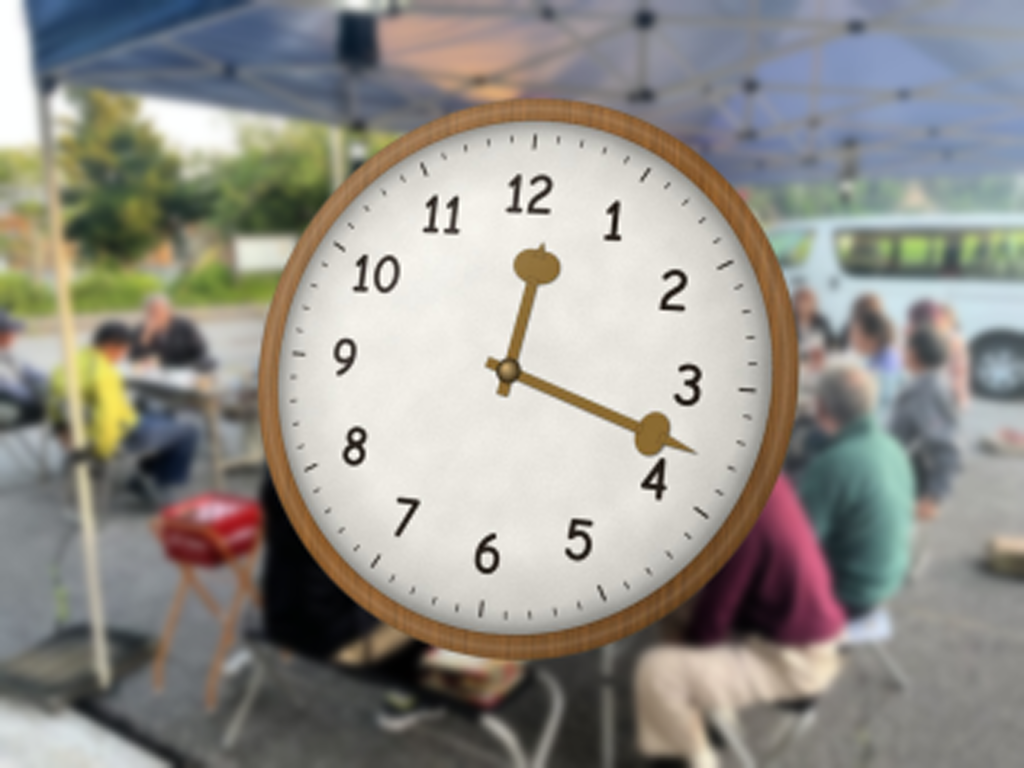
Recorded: h=12 m=18
